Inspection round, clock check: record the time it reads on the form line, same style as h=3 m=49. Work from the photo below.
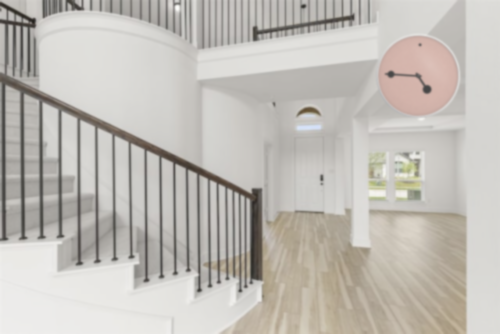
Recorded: h=4 m=45
